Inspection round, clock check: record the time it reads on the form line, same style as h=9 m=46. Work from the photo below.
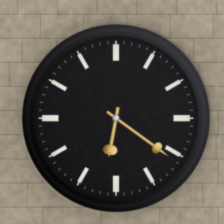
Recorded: h=6 m=21
